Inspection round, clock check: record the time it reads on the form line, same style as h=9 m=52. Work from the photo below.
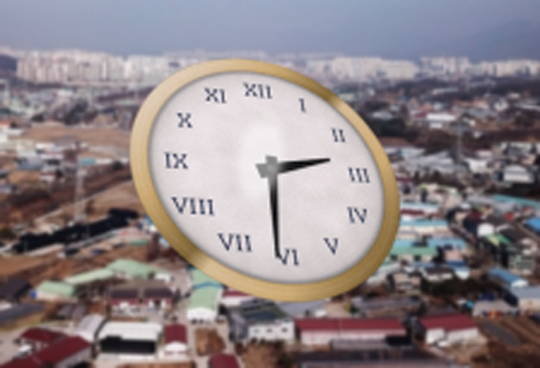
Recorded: h=2 m=31
